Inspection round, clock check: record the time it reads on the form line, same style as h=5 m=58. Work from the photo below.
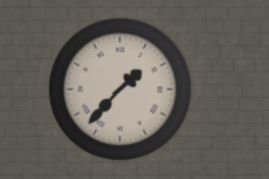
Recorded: h=1 m=37
